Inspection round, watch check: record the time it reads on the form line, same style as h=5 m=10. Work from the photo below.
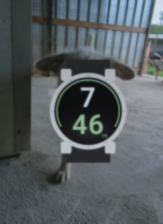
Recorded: h=7 m=46
